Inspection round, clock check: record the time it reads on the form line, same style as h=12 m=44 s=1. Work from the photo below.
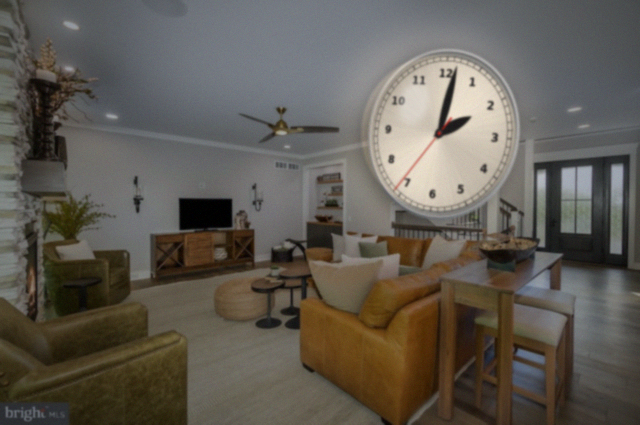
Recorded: h=2 m=1 s=36
